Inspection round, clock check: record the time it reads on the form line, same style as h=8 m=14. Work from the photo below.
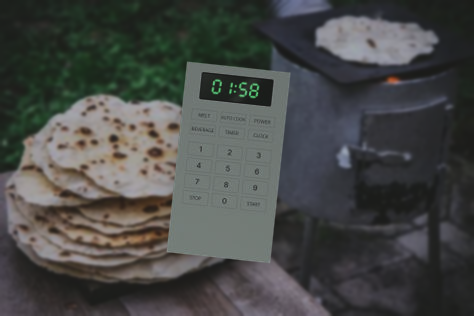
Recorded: h=1 m=58
